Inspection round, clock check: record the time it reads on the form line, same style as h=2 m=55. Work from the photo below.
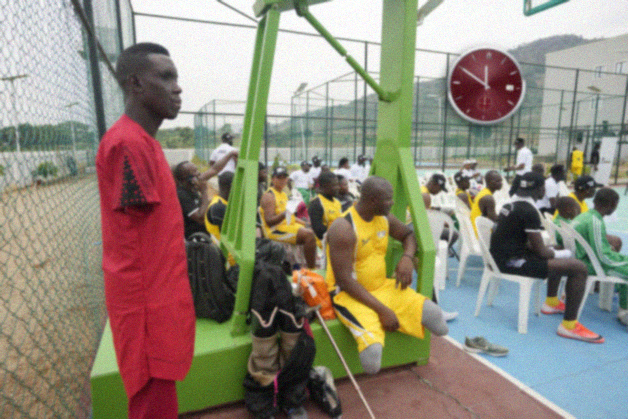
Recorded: h=11 m=50
